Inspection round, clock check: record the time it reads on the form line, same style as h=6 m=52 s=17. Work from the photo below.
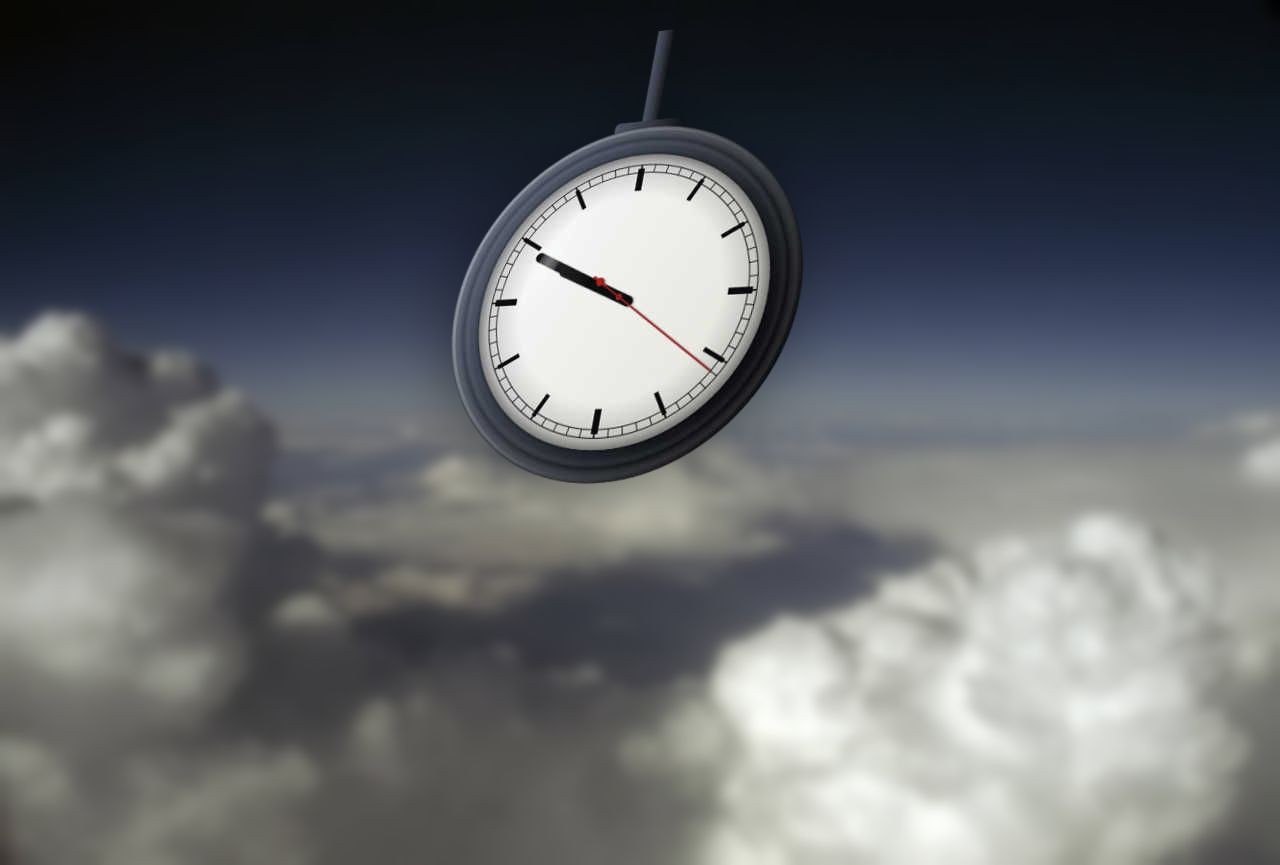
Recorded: h=9 m=49 s=21
